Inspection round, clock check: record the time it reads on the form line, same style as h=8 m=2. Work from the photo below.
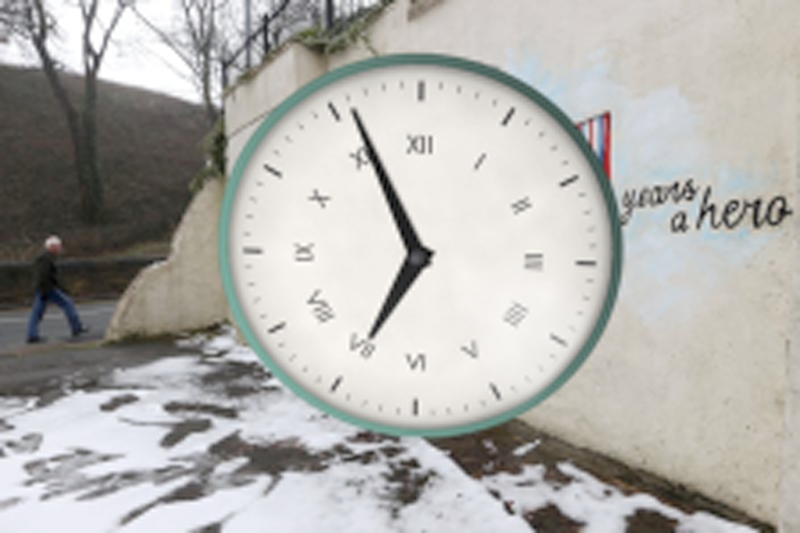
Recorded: h=6 m=56
